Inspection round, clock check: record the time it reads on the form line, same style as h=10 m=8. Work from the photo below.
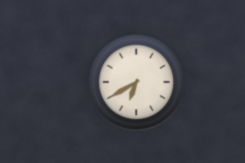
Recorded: h=6 m=40
